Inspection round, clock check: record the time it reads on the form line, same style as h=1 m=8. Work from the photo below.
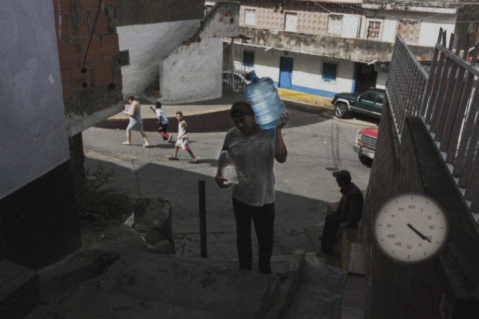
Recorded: h=4 m=21
